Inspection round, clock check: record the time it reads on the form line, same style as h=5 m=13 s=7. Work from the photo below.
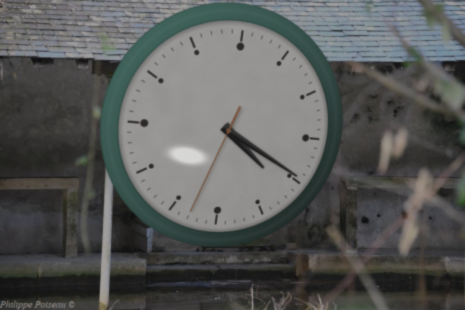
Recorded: h=4 m=19 s=33
